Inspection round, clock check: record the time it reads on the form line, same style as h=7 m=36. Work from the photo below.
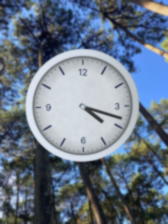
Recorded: h=4 m=18
